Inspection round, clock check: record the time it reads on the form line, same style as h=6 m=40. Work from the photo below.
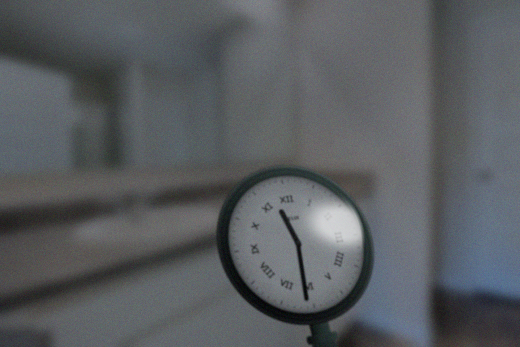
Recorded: h=11 m=31
